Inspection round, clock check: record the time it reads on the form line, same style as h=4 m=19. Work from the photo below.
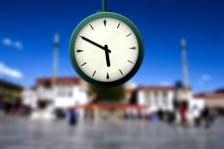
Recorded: h=5 m=50
